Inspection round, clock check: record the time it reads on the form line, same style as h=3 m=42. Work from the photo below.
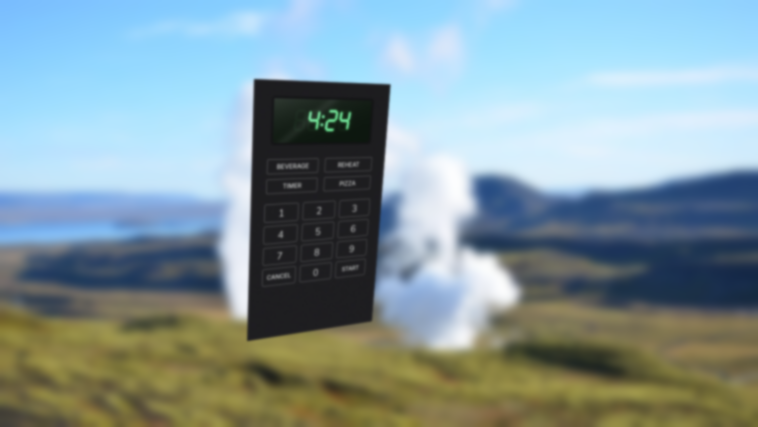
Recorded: h=4 m=24
